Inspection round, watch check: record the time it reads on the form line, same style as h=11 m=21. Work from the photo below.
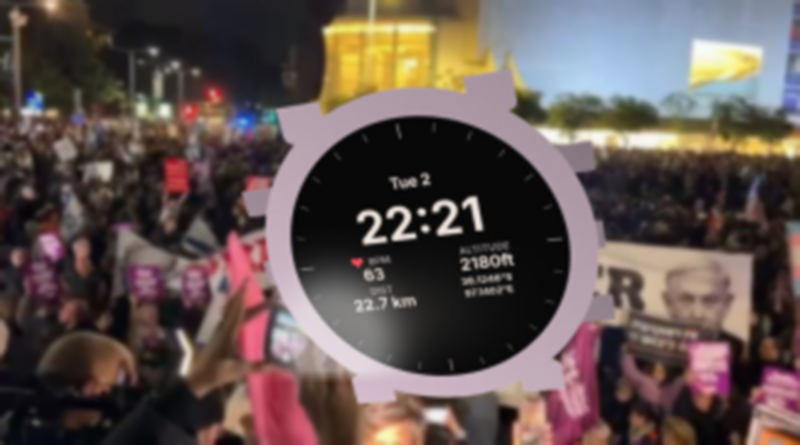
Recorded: h=22 m=21
